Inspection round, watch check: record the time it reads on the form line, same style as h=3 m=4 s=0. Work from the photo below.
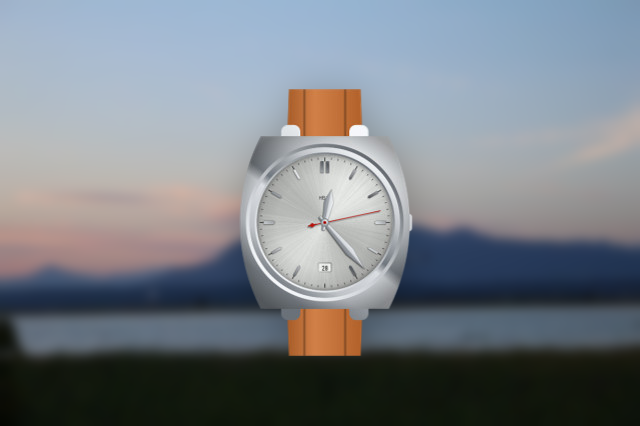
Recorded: h=12 m=23 s=13
